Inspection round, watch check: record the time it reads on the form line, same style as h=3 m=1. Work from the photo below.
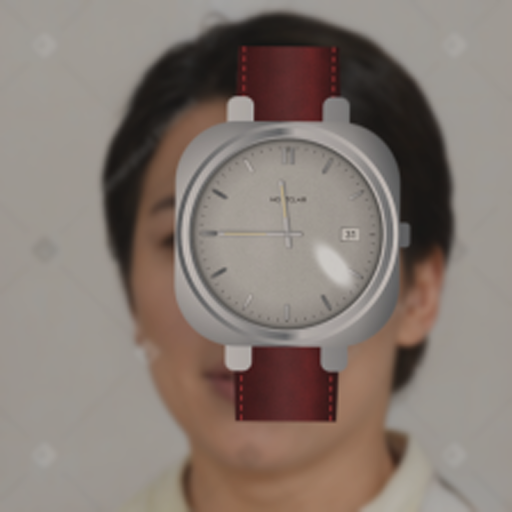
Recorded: h=11 m=45
